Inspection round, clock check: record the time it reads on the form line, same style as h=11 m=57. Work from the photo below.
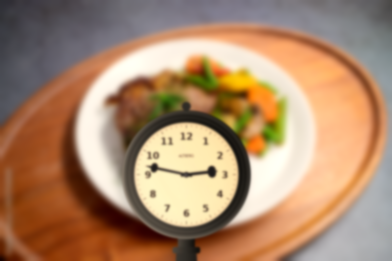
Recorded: h=2 m=47
